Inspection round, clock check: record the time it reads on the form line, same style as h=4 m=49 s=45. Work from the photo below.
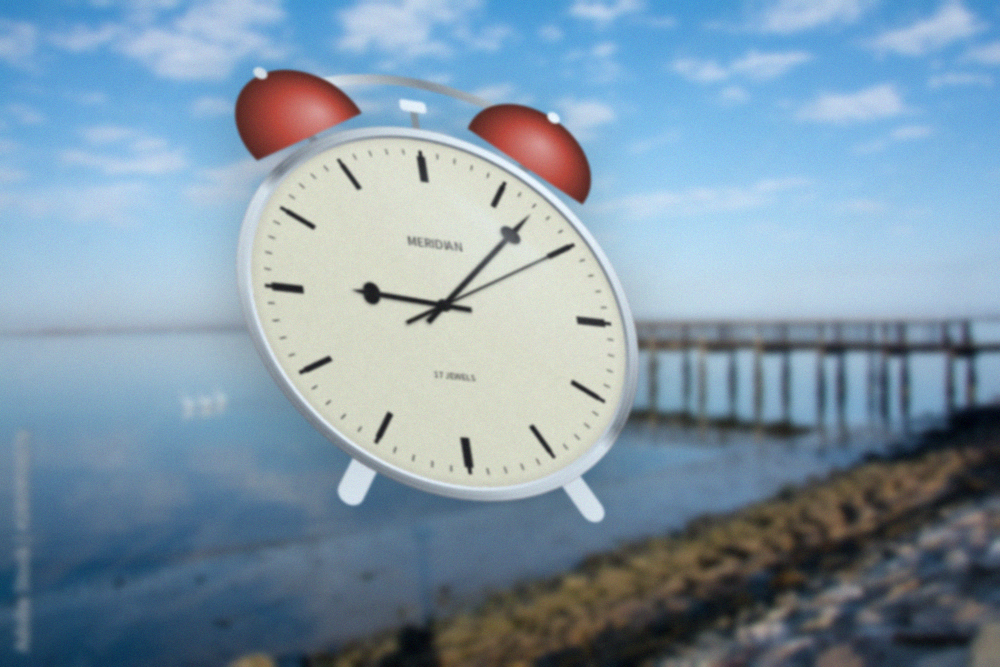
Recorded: h=9 m=7 s=10
